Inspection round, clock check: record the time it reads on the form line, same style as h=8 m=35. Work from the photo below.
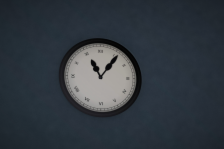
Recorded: h=11 m=6
